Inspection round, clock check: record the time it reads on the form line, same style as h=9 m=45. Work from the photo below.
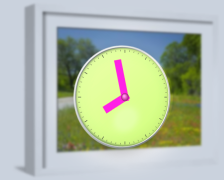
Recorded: h=7 m=58
